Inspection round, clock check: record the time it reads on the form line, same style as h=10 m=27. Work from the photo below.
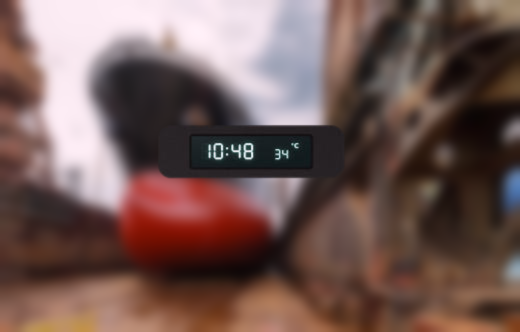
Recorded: h=10 m=48
